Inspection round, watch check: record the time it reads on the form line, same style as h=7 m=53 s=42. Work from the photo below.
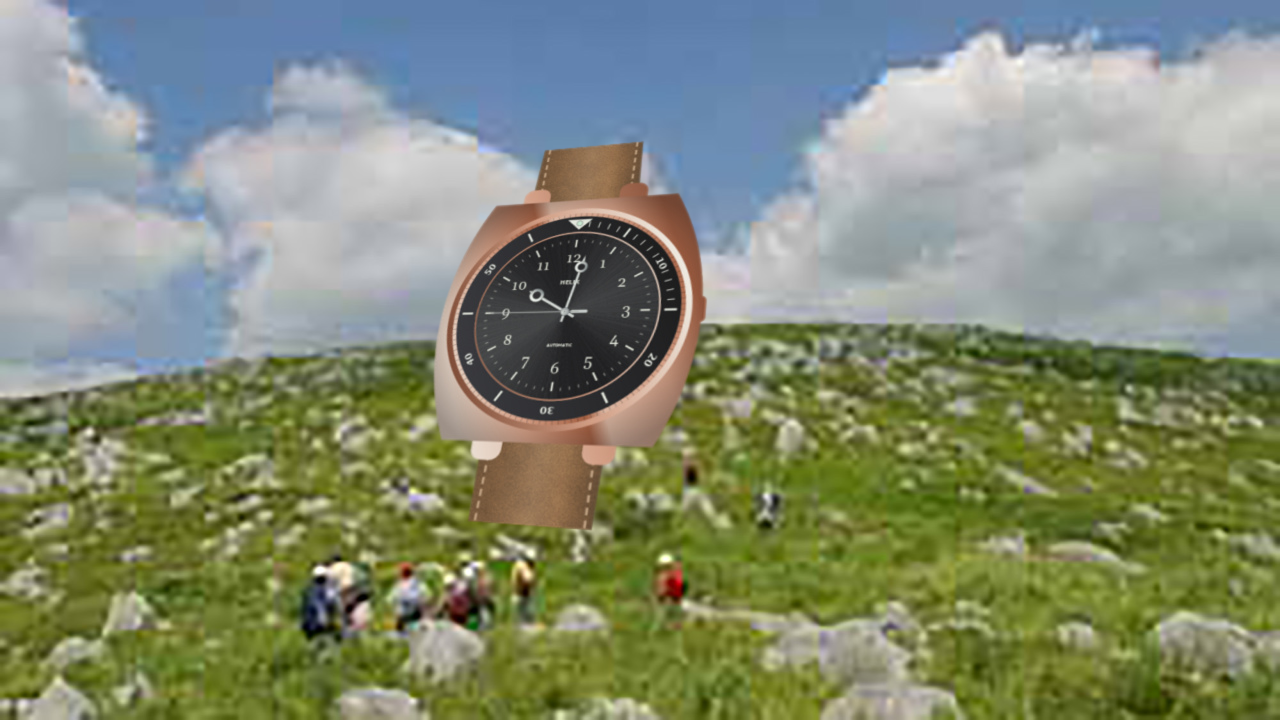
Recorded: h=10 m=1 s=45
